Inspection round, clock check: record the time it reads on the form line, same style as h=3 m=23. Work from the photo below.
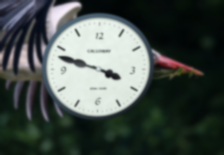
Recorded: h=3 m=48
